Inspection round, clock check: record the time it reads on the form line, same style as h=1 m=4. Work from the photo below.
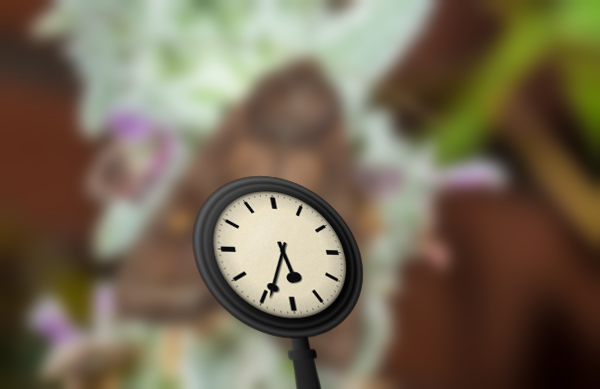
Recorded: h=5 m=34
